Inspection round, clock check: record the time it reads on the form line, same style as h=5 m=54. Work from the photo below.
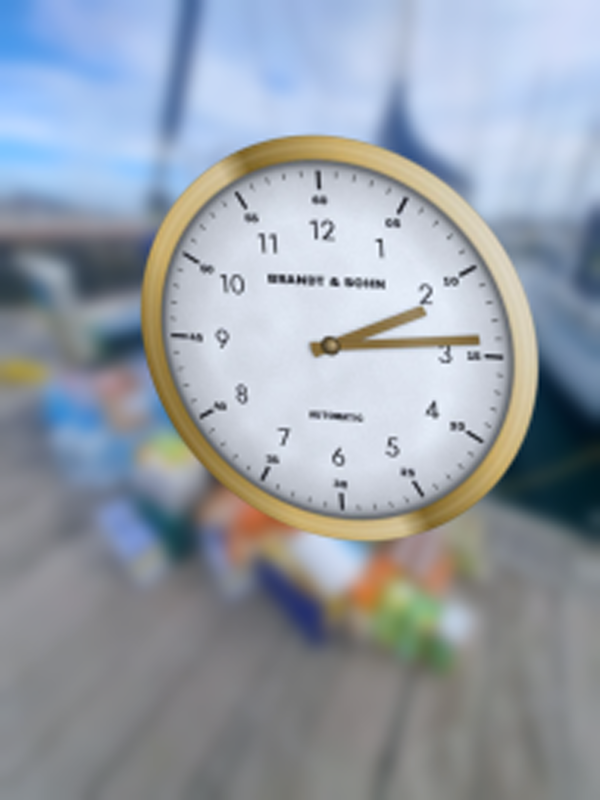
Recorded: h=2 m=14
